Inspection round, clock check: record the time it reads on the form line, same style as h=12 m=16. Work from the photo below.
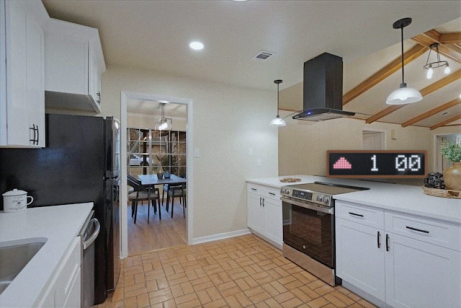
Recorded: h=1 m=0
